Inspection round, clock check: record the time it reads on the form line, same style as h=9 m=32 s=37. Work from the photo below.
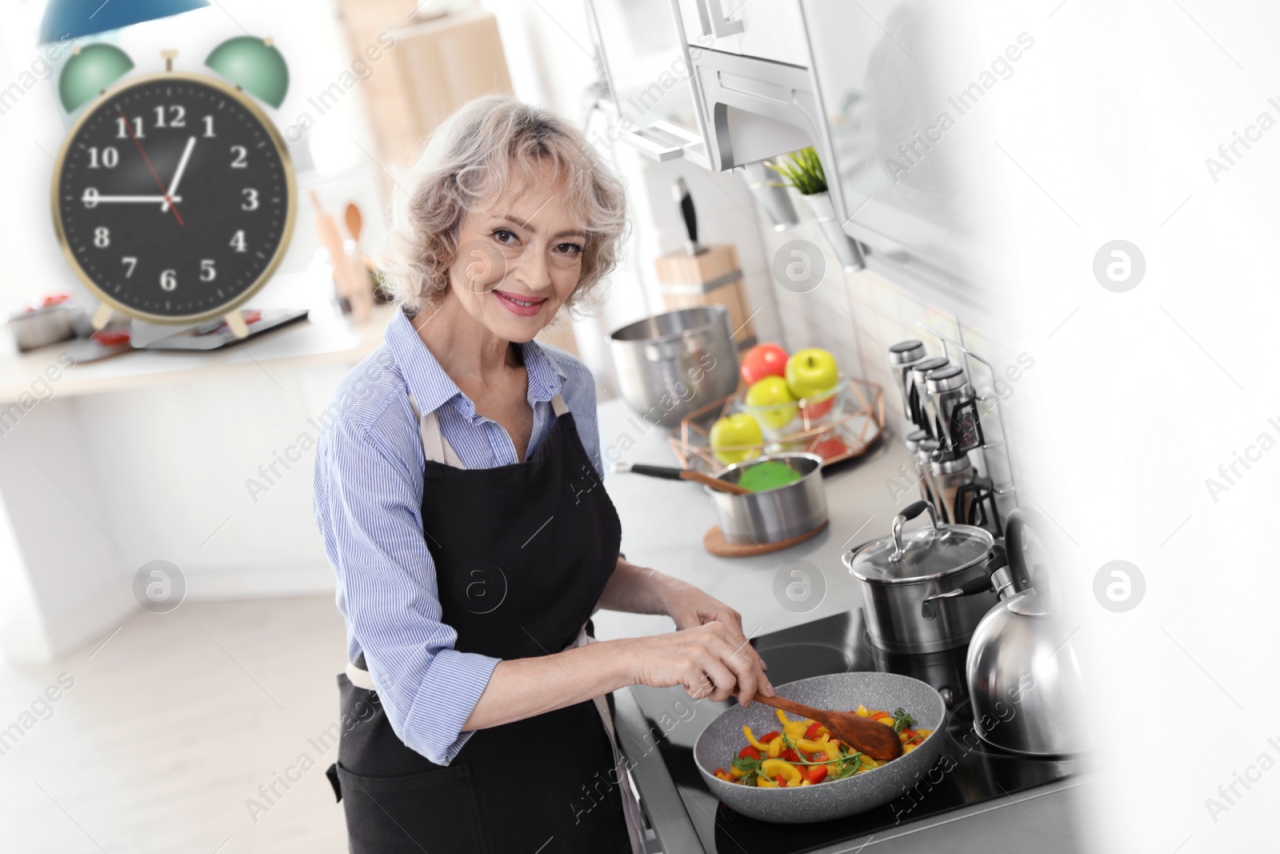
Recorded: h=12 m=44 s=55
